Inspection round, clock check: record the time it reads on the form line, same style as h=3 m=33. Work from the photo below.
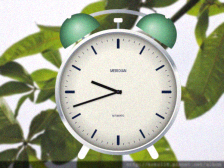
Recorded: h=9 m=42
